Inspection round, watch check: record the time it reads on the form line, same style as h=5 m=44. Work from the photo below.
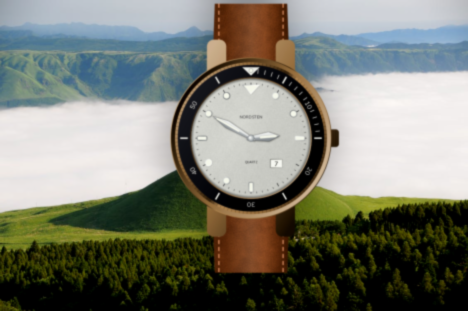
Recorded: h=2 m=50
